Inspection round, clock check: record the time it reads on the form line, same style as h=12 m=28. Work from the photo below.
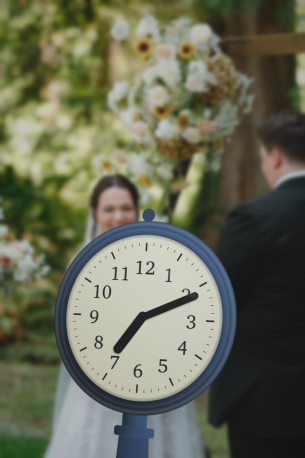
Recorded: h=7 m=11
